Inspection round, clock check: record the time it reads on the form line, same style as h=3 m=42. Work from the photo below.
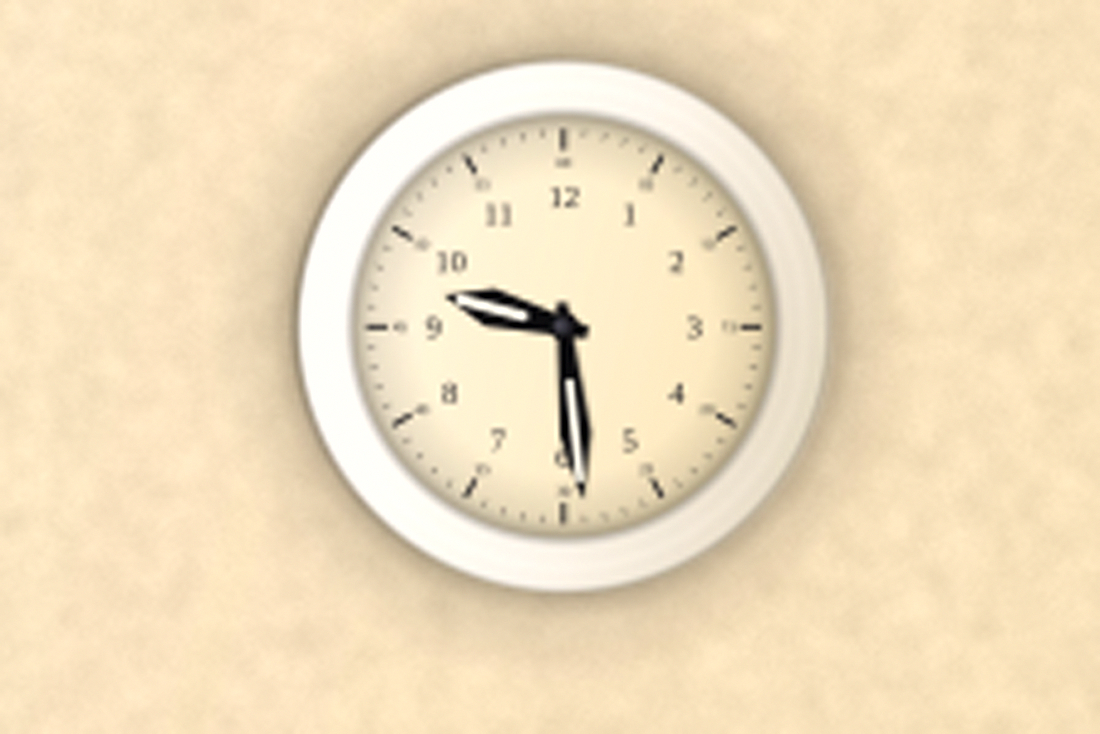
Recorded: h=9 m=29
